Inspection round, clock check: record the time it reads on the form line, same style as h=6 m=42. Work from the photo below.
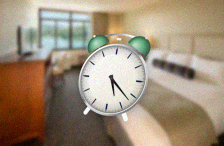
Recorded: h=5 m=22
